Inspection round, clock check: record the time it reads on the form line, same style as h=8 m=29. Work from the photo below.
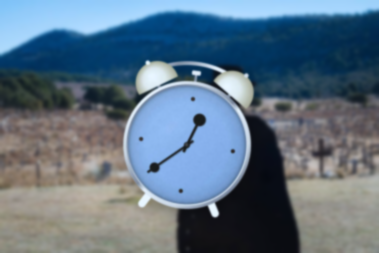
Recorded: h=12 m=38
